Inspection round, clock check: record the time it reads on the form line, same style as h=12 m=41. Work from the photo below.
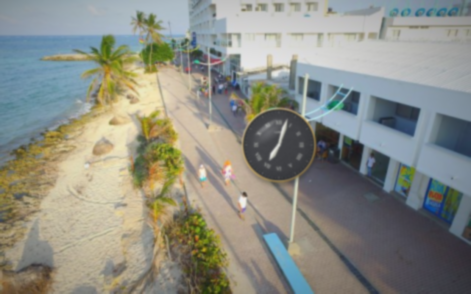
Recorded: h=7 m=3
